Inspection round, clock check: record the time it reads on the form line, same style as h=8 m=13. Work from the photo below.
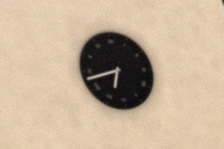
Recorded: h=6 m=43
